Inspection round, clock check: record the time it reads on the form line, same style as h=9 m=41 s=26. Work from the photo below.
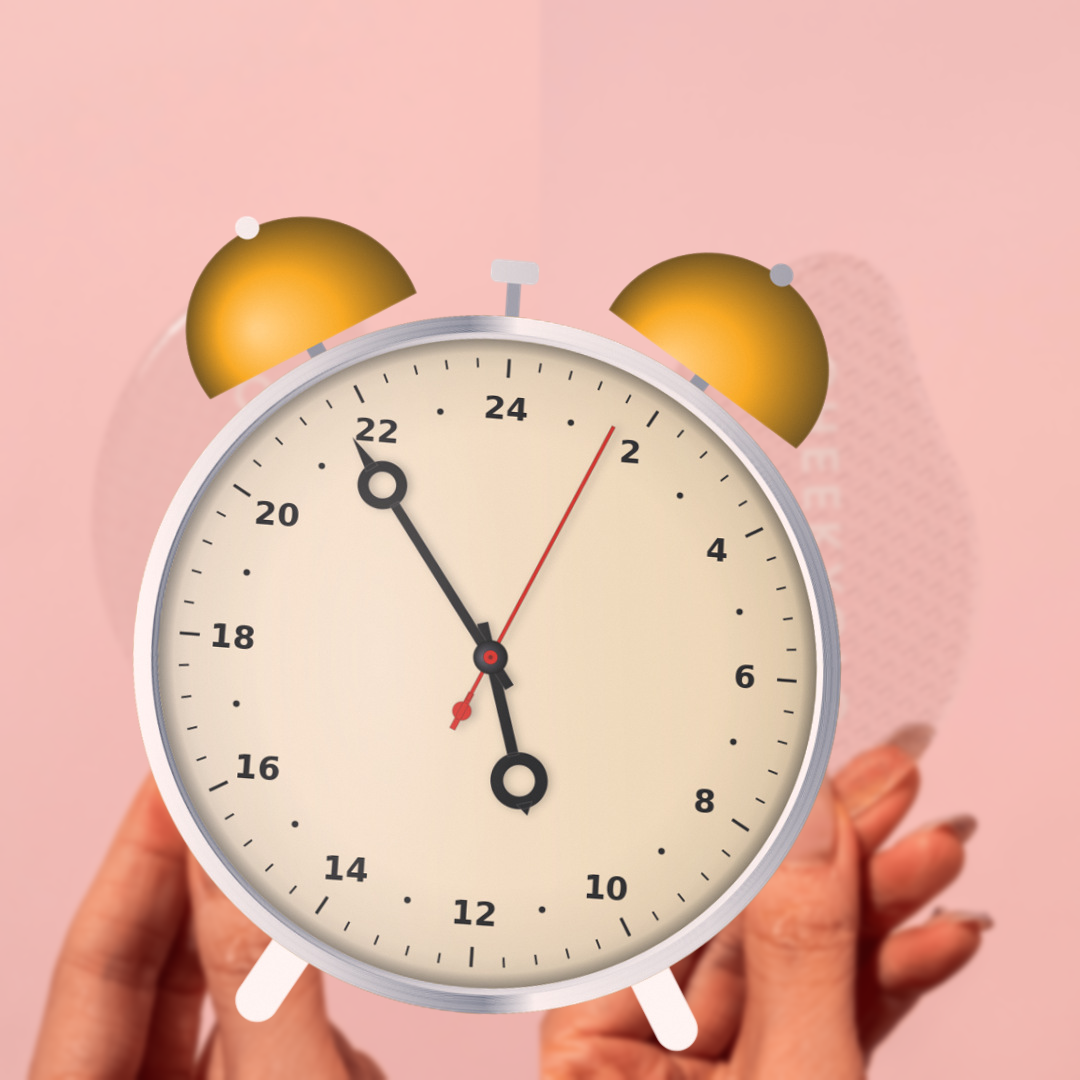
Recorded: h=10 m=54 s=4
